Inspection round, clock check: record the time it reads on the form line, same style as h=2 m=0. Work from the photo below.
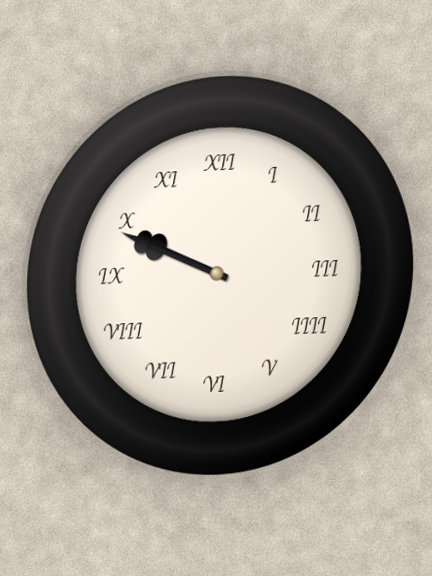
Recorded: h=9 m=49
